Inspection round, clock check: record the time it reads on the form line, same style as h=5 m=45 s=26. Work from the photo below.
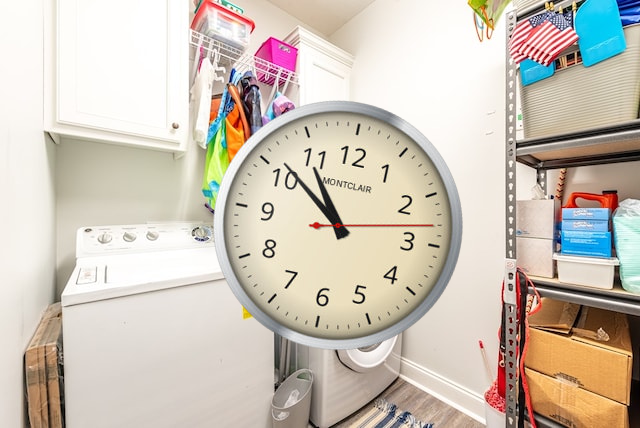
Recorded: h=10 m=51 s=13
